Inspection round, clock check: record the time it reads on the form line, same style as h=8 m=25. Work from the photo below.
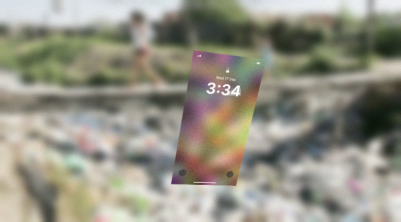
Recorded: h=3 m=34
